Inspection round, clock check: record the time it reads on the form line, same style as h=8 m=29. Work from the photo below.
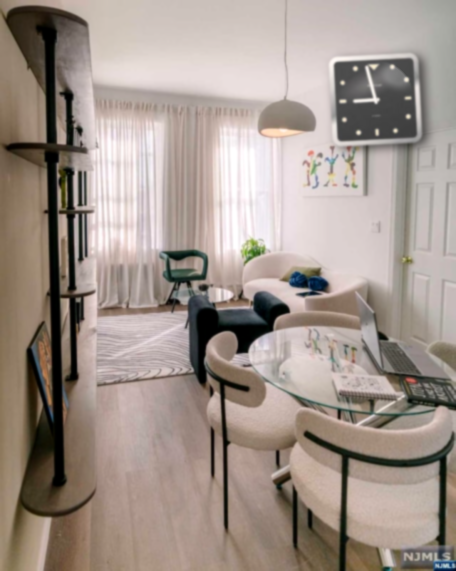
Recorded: h=8 m=58
